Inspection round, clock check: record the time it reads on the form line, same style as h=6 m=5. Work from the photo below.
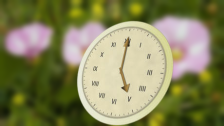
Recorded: h=5 m=0
